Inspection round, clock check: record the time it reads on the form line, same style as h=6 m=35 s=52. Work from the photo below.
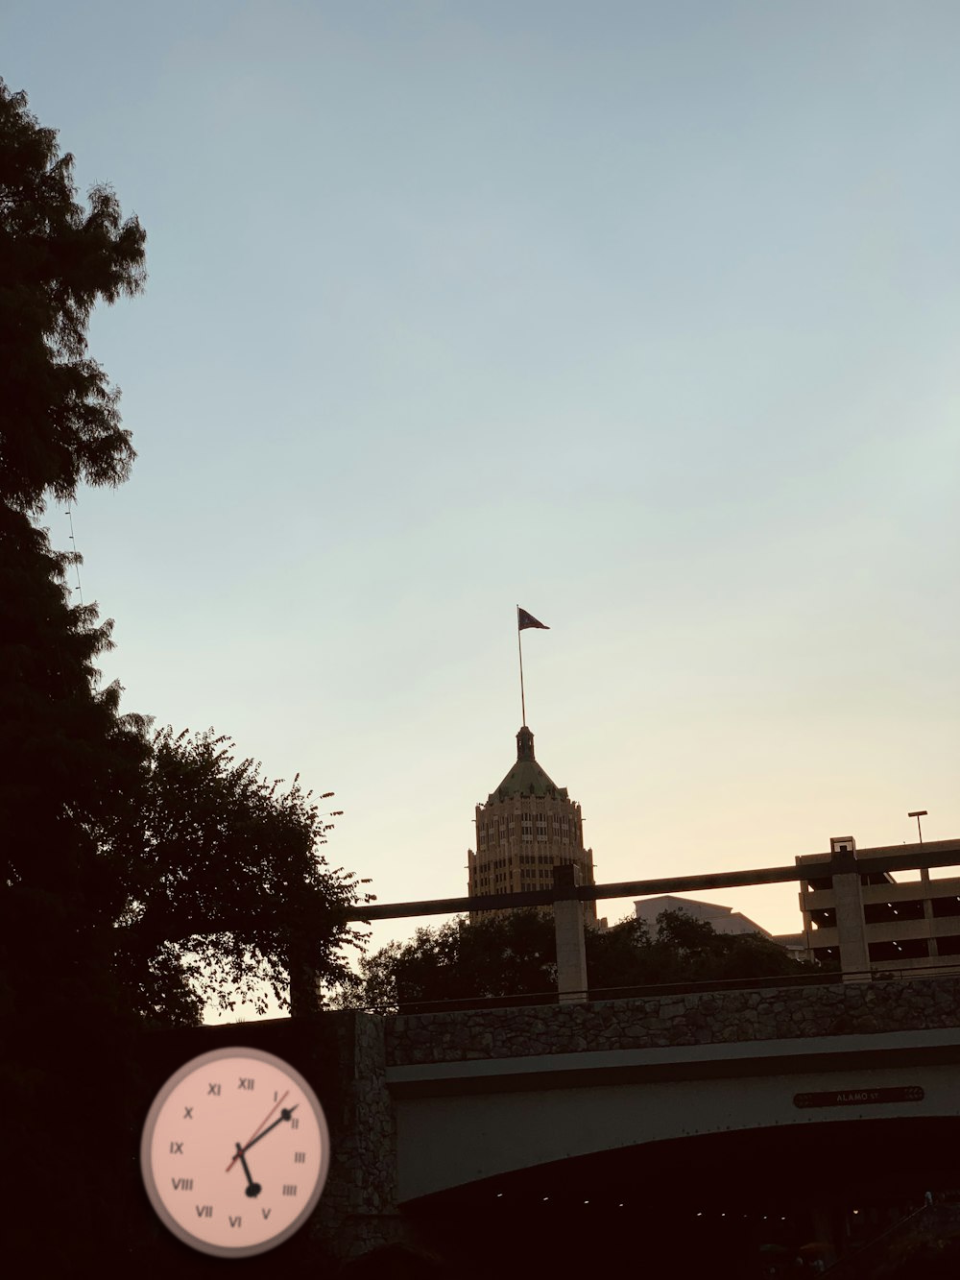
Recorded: h=5 m=8 s=6
